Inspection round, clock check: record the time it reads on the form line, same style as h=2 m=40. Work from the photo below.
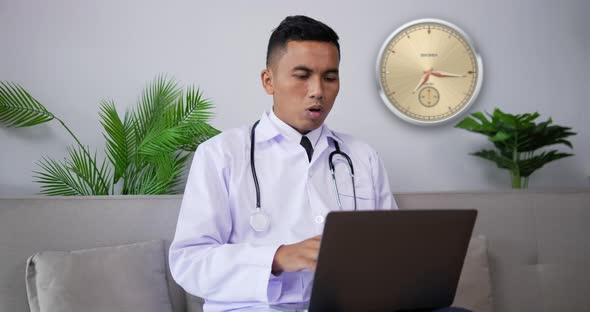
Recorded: h=7 m=16
